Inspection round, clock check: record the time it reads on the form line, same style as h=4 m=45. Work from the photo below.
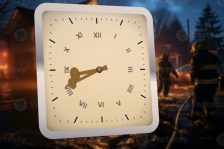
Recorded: h=8 m=41
